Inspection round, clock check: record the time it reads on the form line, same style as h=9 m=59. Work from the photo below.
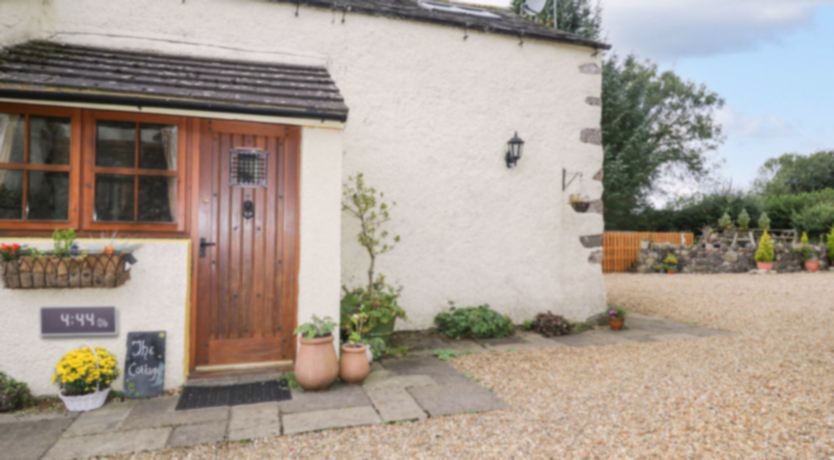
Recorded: h=4 m=44
